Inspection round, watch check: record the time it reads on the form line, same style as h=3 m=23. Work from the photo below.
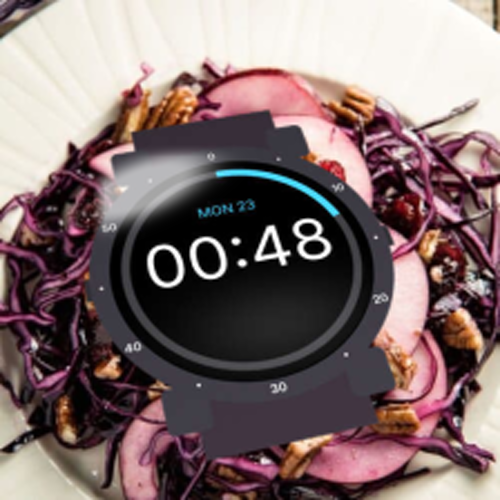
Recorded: h=0 m=48
